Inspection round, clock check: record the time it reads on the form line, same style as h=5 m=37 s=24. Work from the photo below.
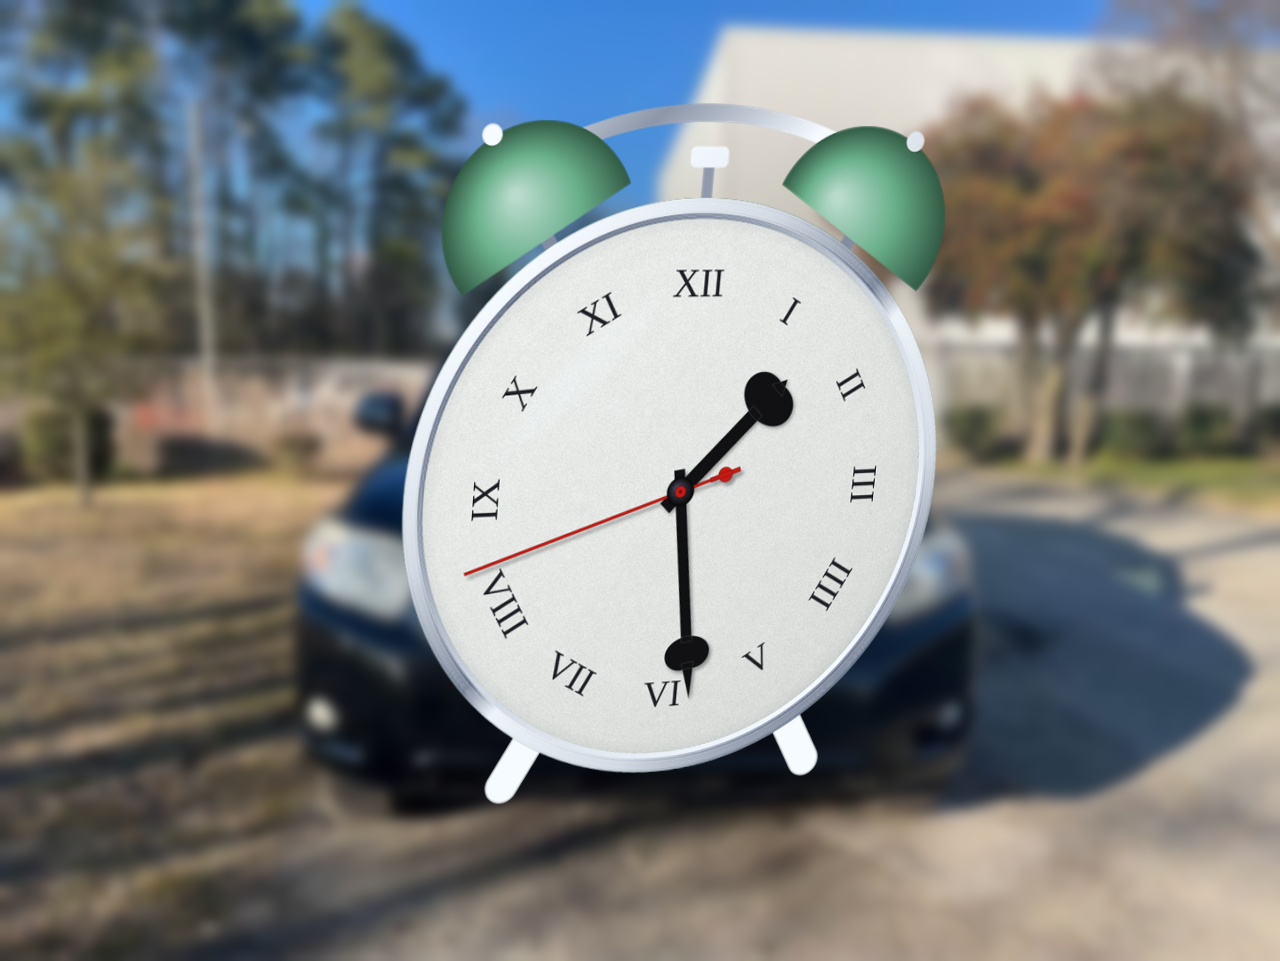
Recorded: h=1 m=28 s=42
